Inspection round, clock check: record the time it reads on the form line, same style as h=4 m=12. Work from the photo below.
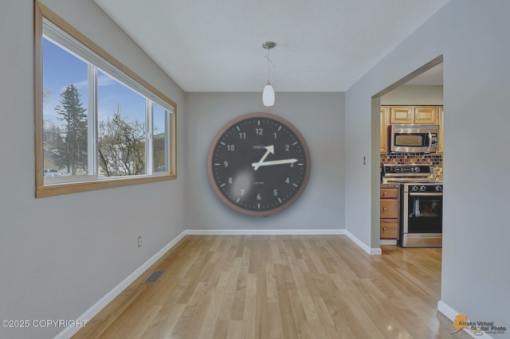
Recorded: h=1 m=14
